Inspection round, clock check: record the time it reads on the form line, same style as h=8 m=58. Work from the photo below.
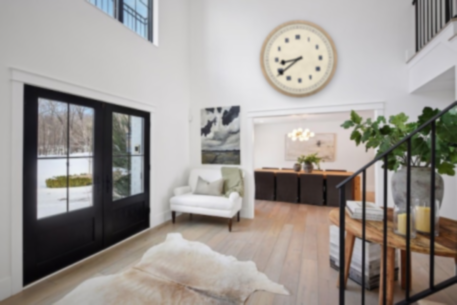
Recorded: h=8 m=39
